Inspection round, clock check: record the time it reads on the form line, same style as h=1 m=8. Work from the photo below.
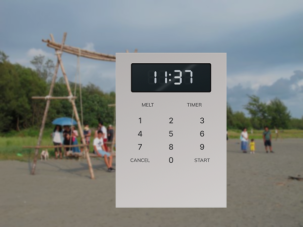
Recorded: h=11 m=37
